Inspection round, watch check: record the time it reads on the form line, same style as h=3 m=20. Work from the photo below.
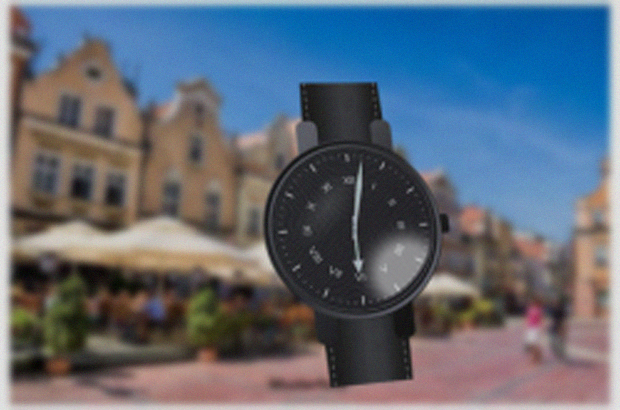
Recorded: h=6 m=2
